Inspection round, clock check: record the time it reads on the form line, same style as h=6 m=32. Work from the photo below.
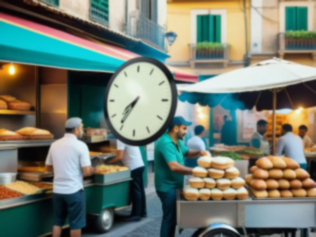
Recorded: h=7 m=36
